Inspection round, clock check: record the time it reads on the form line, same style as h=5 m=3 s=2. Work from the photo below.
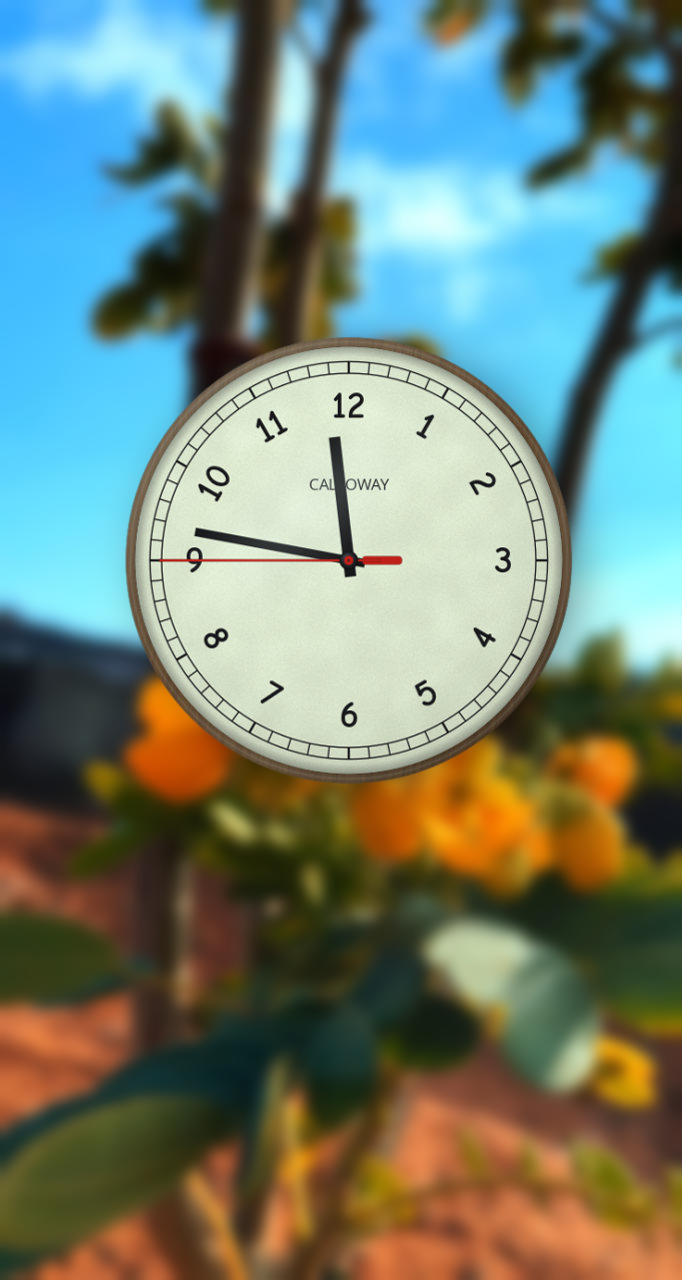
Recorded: h=11 m=46 s=45
